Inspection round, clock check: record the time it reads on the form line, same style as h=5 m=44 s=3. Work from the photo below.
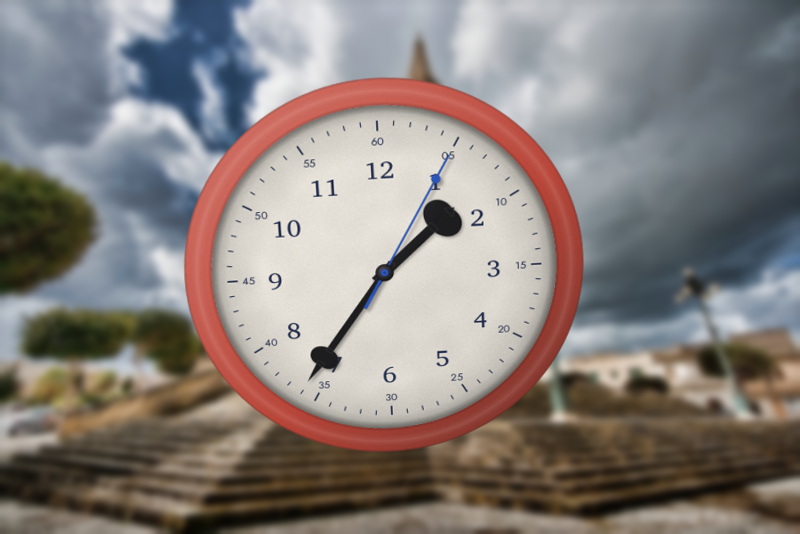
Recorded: h=1 m=36 s=5
